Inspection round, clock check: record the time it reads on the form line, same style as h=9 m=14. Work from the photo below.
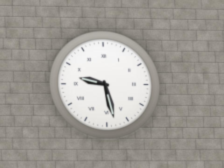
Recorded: h=9 m=28
